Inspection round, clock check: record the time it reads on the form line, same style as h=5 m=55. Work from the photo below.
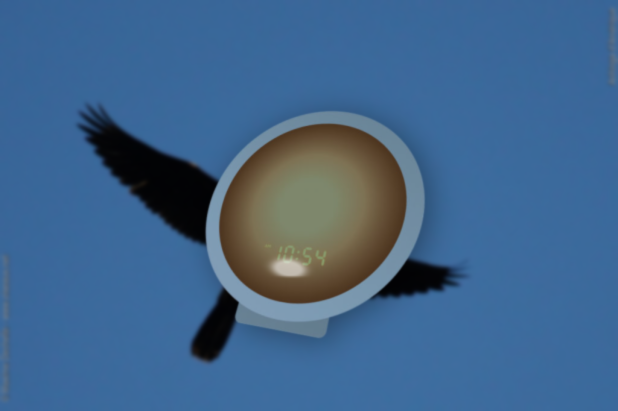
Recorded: h=10 m=54
